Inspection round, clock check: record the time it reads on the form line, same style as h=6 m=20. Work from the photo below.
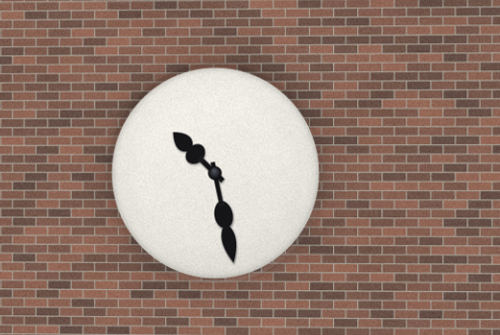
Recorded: h=10 m=28
